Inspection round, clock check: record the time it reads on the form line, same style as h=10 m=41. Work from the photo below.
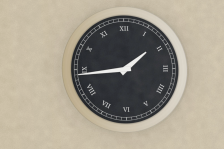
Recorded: h=1 m=44
